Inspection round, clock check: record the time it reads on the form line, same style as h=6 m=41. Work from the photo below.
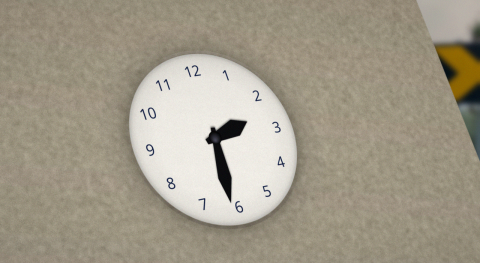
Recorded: h=2 m=31
